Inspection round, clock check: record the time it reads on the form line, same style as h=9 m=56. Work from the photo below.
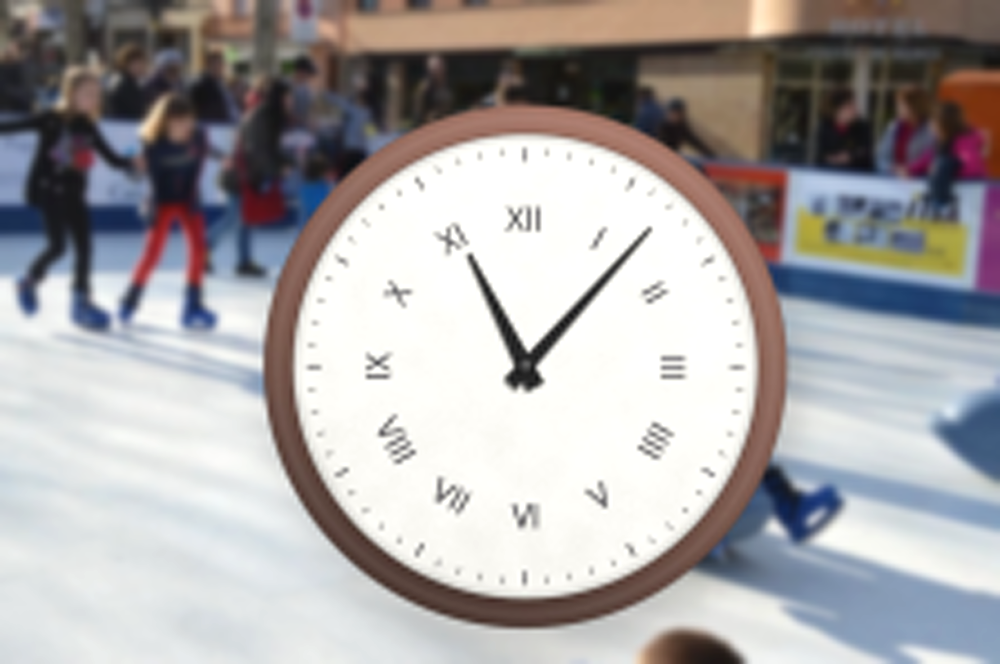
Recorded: h=11 m=7
